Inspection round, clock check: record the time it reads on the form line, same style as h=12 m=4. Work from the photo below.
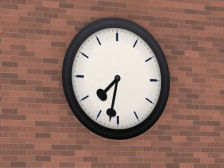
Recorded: h=7 m=32
